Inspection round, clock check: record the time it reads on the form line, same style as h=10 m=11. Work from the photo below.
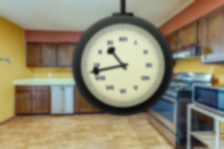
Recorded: h=10 m=43
